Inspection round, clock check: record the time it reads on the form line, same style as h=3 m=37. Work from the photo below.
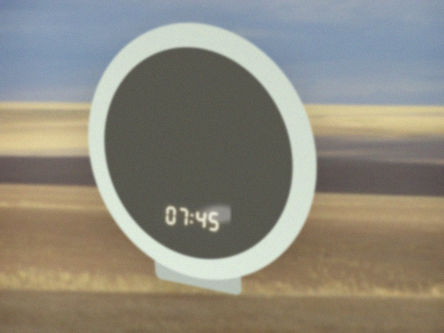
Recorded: h=7 m=45
